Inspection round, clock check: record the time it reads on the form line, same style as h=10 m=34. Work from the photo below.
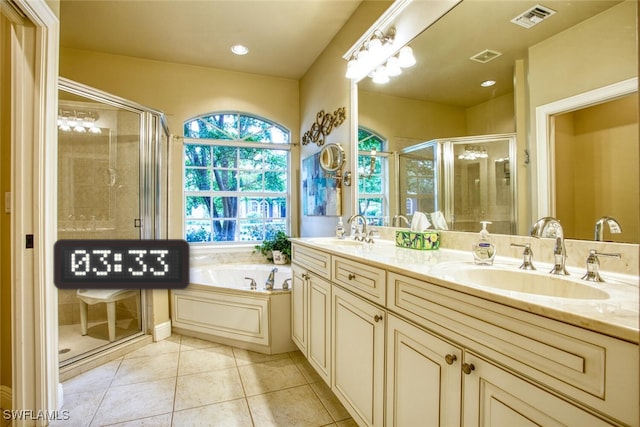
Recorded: h=3 m=33
